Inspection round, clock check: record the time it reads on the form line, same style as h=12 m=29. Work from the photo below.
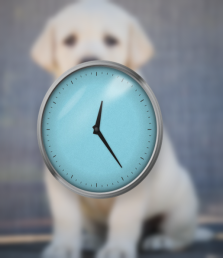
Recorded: h=12 m=24
